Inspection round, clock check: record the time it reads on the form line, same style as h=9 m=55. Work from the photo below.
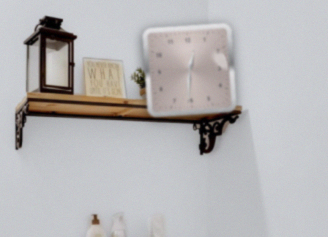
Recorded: h=12 m=31
